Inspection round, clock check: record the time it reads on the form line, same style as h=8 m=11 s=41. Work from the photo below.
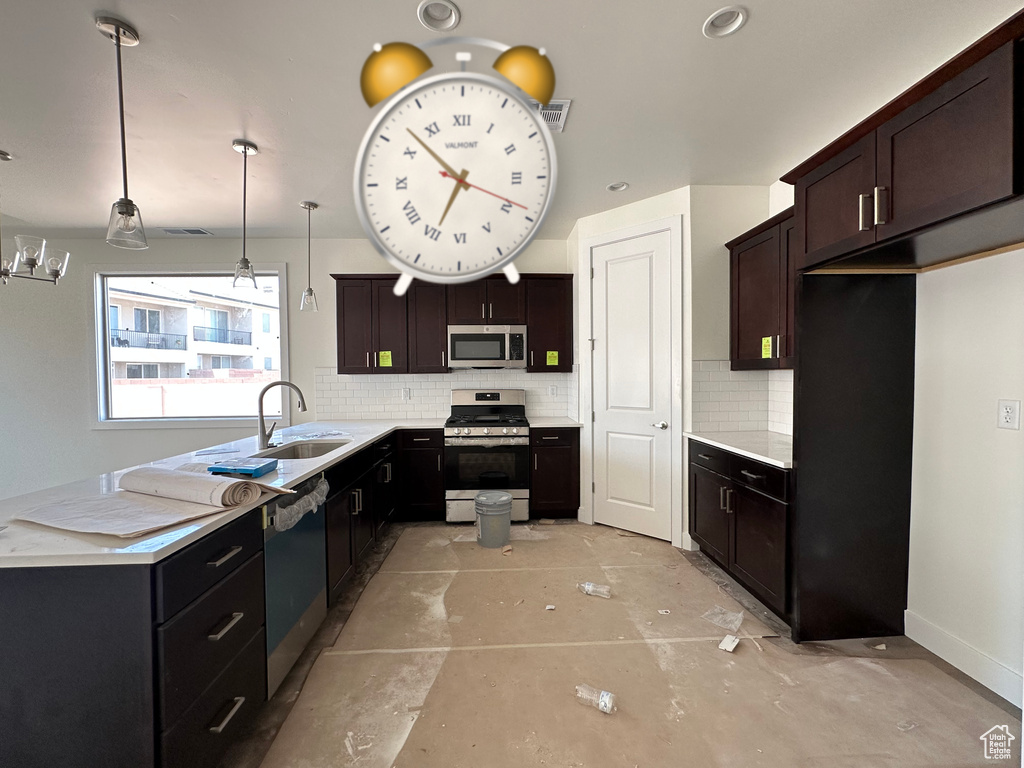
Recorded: h=6 m=52 s=19
